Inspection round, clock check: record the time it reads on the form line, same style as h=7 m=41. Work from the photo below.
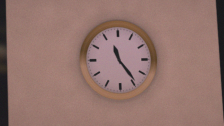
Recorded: h=11 m=24
